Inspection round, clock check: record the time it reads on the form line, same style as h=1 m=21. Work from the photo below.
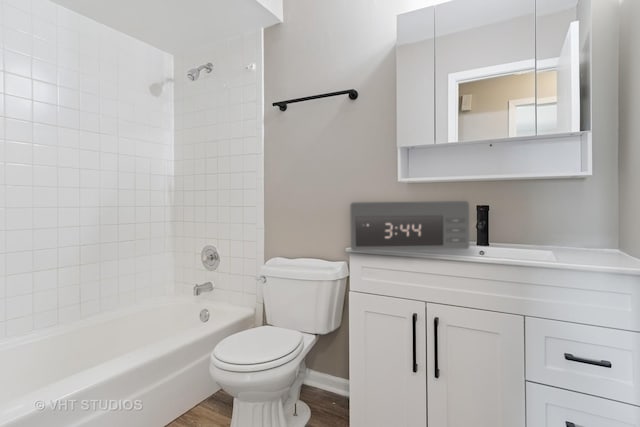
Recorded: h=3 m=44
